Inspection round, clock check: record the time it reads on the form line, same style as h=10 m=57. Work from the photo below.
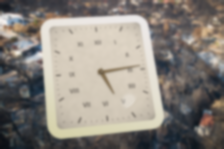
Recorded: h=5 m=14
